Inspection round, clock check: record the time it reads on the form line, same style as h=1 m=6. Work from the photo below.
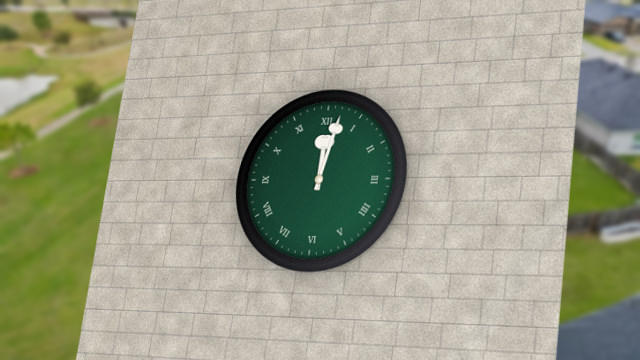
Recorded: h=12 m=2
